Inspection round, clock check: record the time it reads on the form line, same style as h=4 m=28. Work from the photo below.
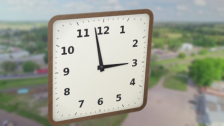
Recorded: h=2 m=58
